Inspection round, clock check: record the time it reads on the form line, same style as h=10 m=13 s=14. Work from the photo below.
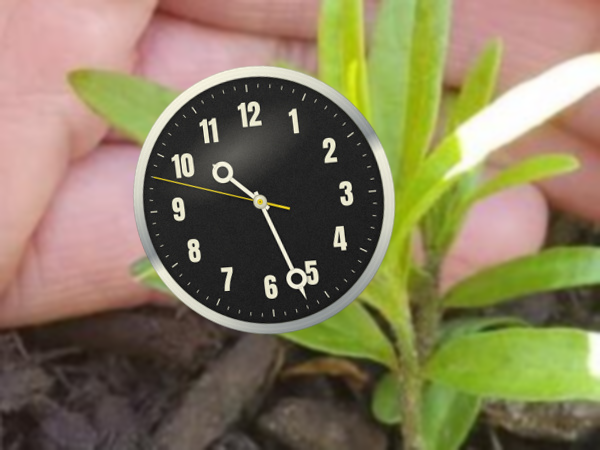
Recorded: h=10 m=26 s=48
